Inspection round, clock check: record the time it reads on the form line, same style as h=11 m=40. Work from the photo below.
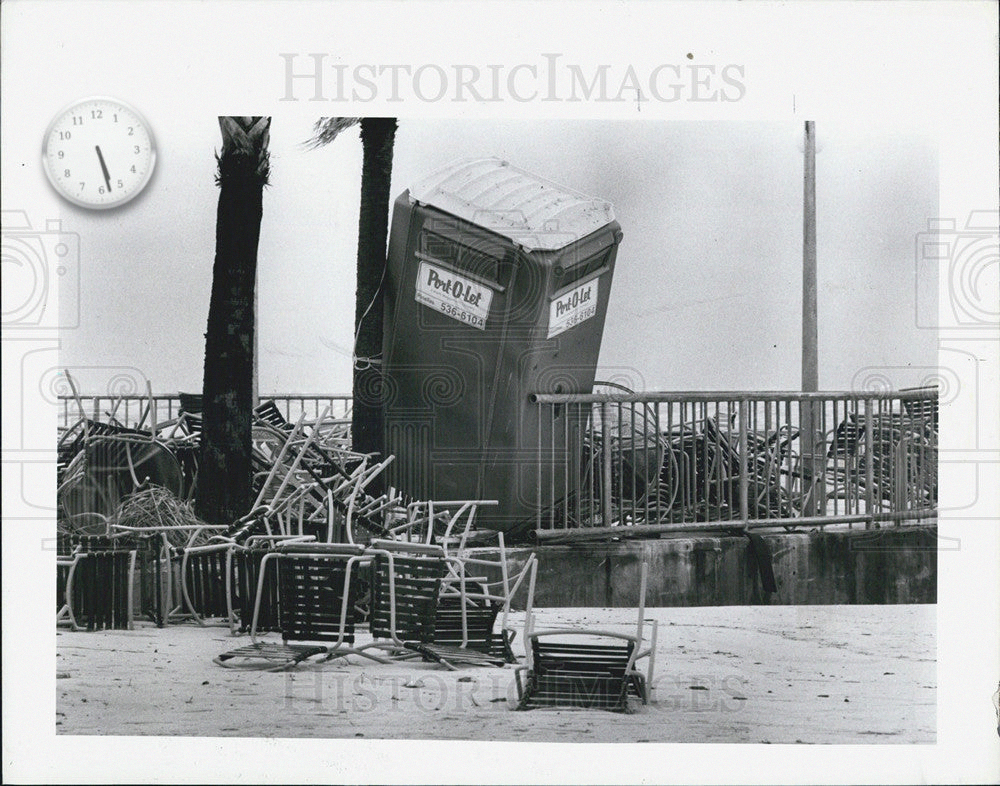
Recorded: h=5 m=28
